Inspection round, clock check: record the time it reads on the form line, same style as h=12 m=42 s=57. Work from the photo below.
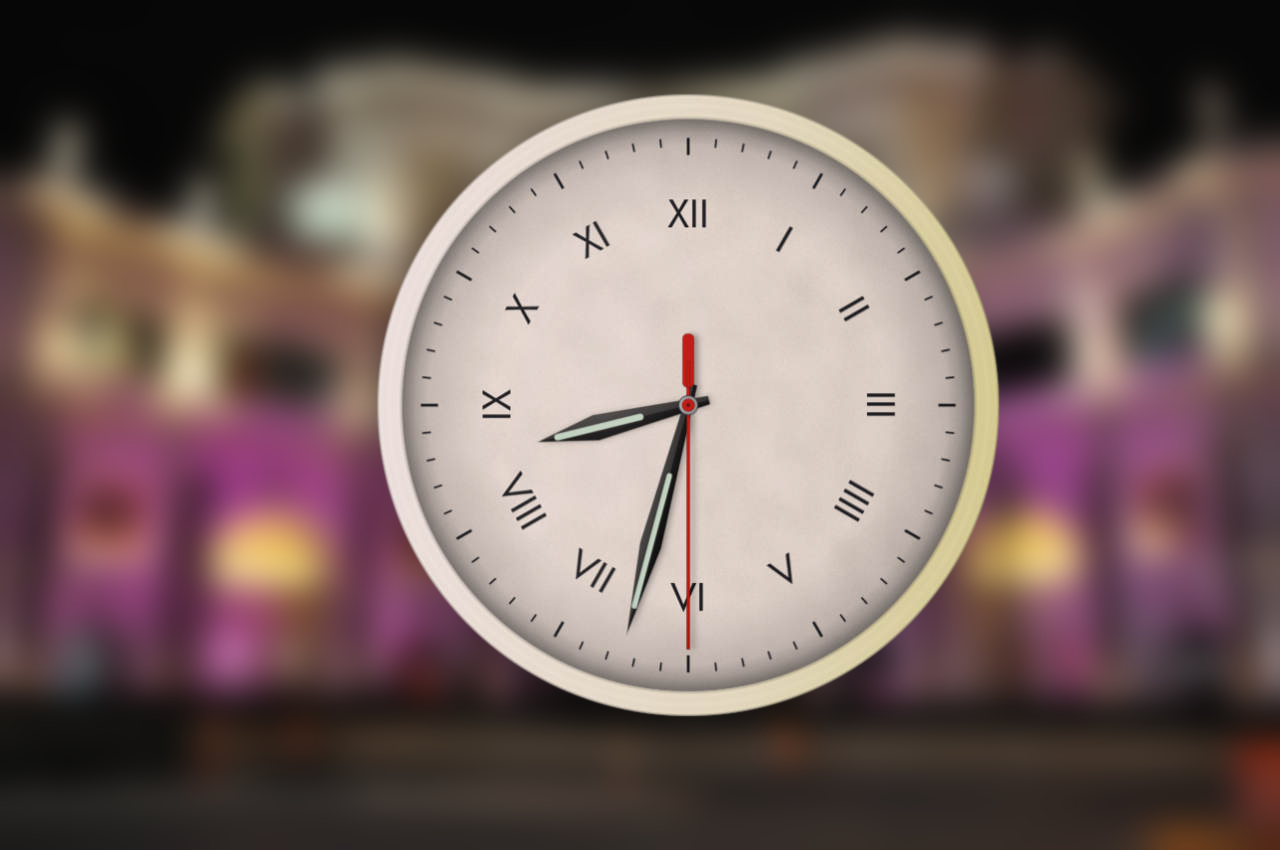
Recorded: h=8 m=32 s=30
